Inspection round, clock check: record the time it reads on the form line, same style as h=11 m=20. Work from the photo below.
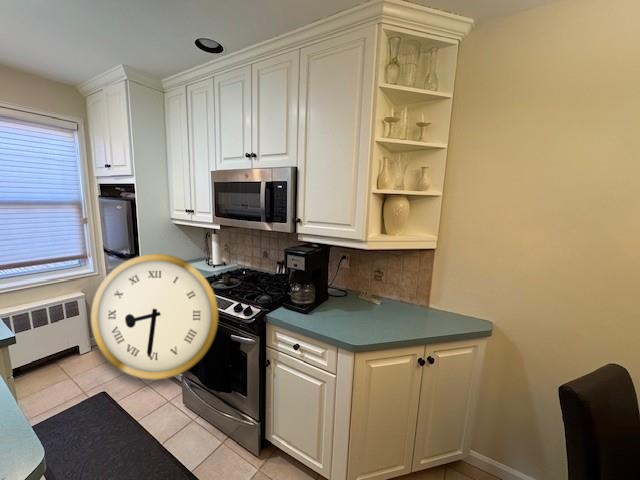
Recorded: h=8 m=31
